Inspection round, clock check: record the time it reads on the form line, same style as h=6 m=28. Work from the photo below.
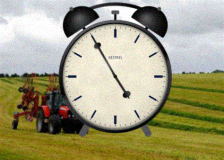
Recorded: h=4 m=55
